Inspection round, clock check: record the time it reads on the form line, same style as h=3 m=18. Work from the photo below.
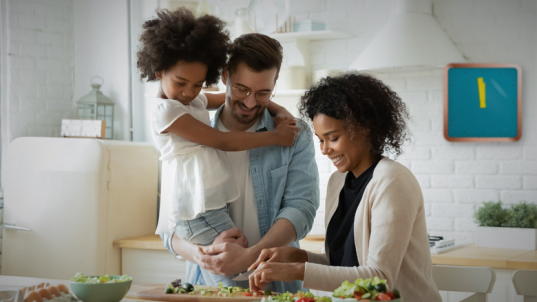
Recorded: h=11 m=59
